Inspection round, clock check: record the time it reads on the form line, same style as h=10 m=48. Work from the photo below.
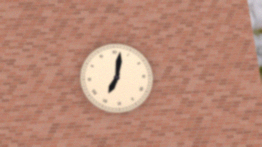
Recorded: h=7 m=2
